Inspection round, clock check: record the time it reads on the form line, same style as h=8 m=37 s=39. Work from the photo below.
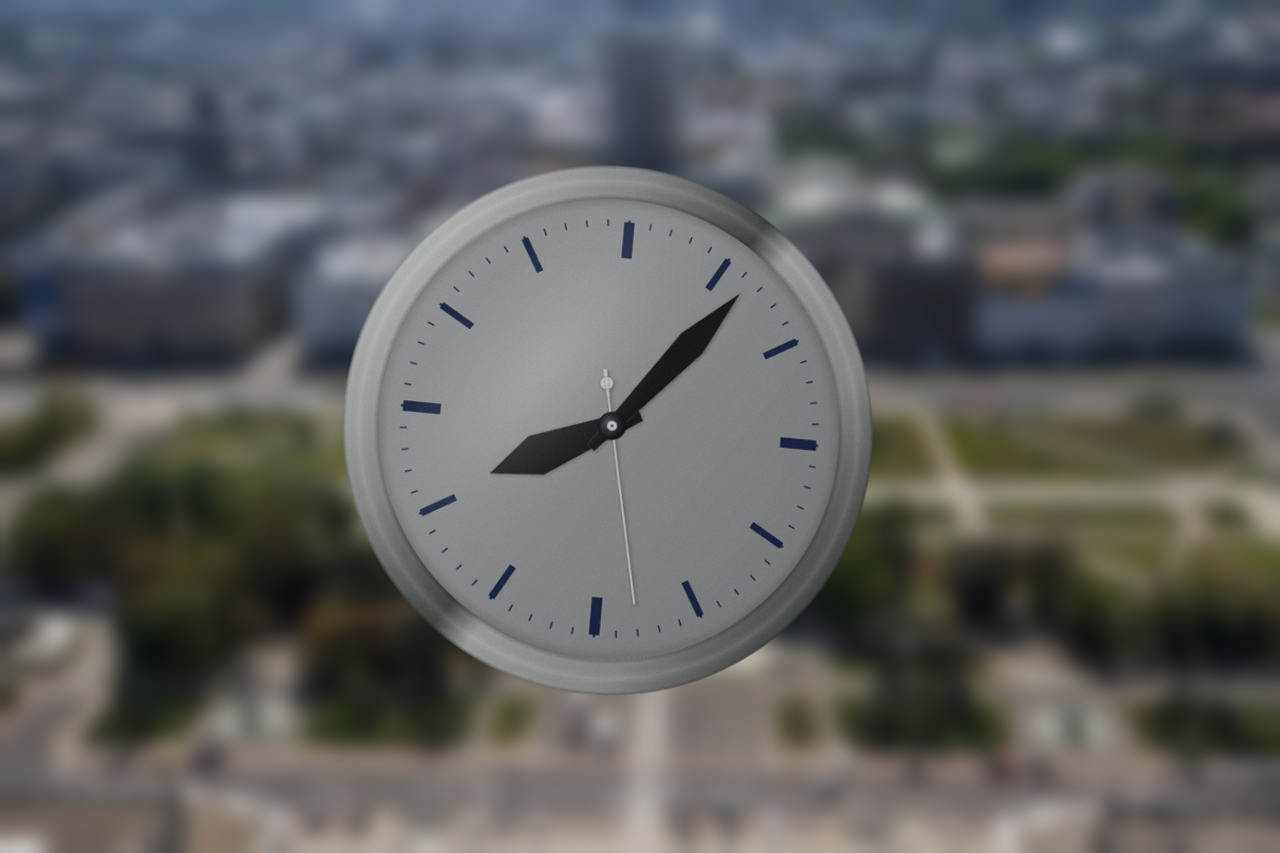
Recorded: h=8 m=6 s=28
